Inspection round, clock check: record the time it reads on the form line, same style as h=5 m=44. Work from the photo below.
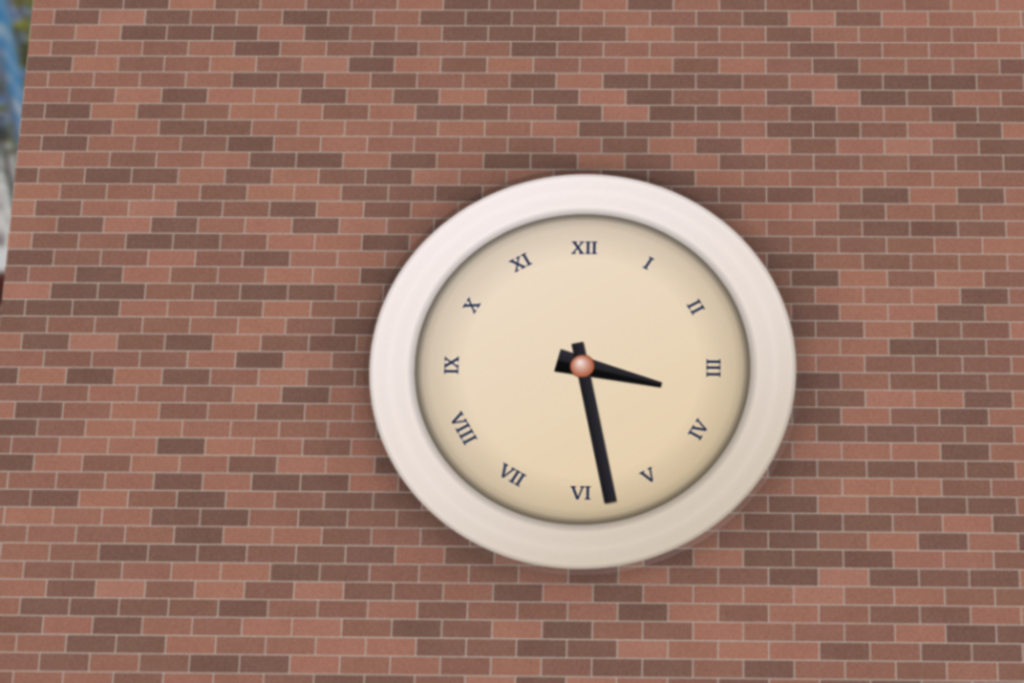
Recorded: h=3 m=28
